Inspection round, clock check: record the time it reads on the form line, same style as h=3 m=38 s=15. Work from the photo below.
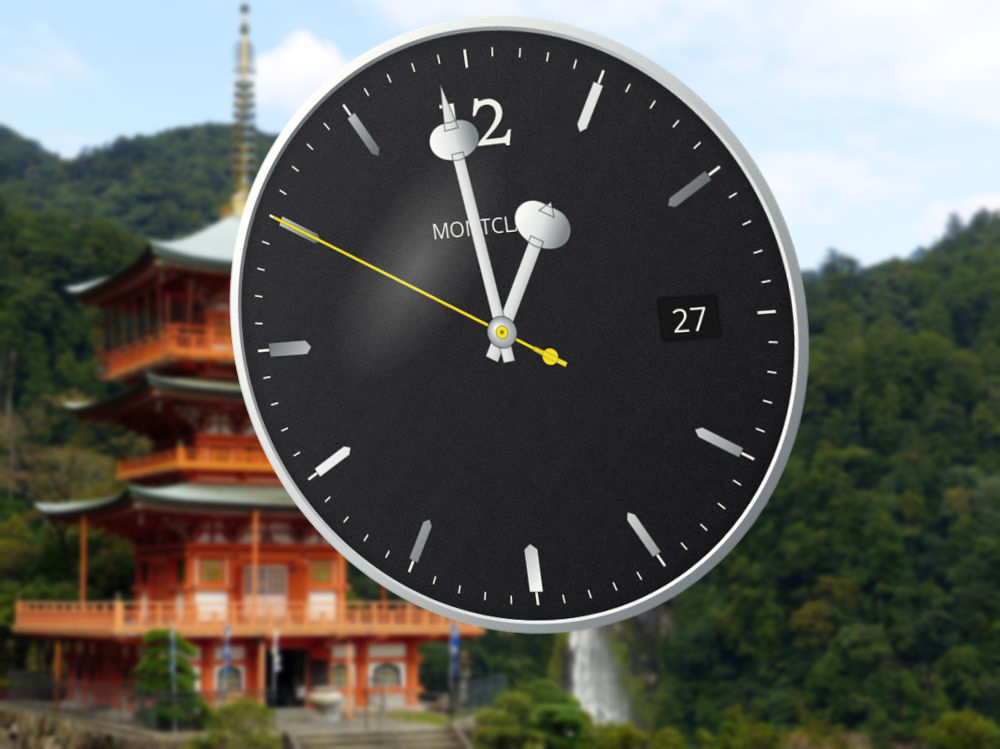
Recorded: h=12 m=58 s=50
